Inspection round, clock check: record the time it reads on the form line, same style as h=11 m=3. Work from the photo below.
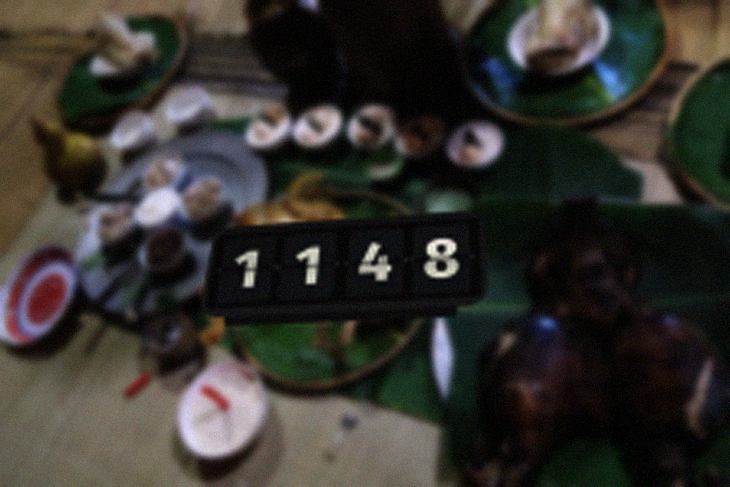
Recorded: h=11 m=48
